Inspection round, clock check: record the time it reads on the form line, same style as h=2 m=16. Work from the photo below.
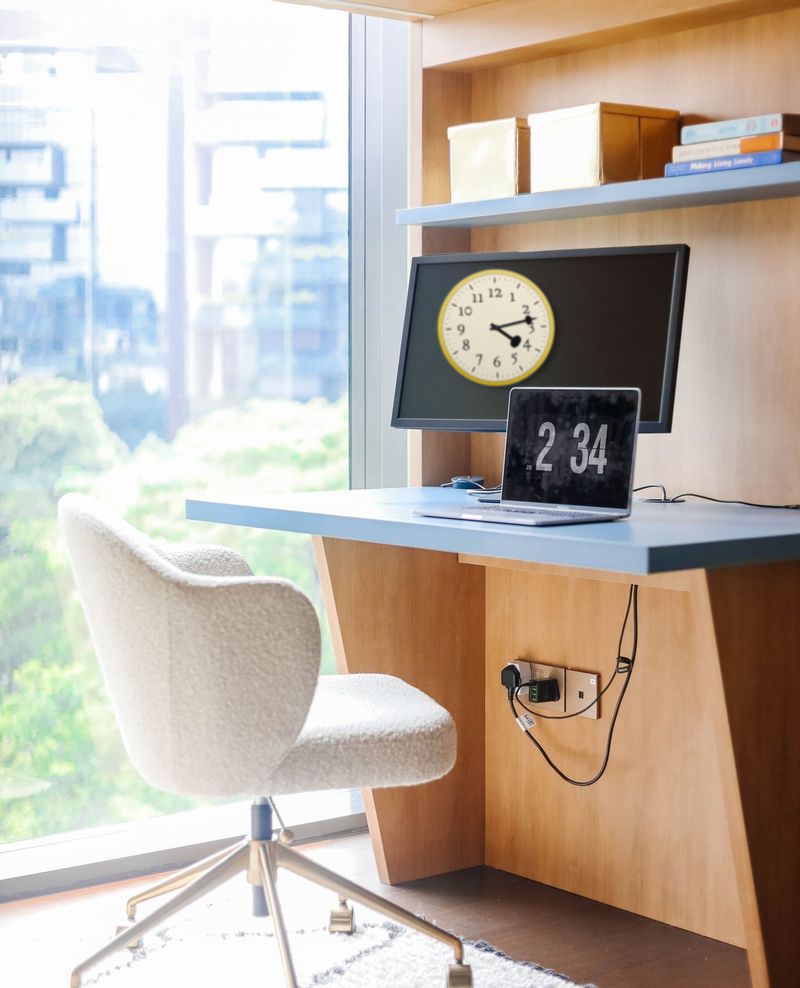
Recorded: h=4 m=13
